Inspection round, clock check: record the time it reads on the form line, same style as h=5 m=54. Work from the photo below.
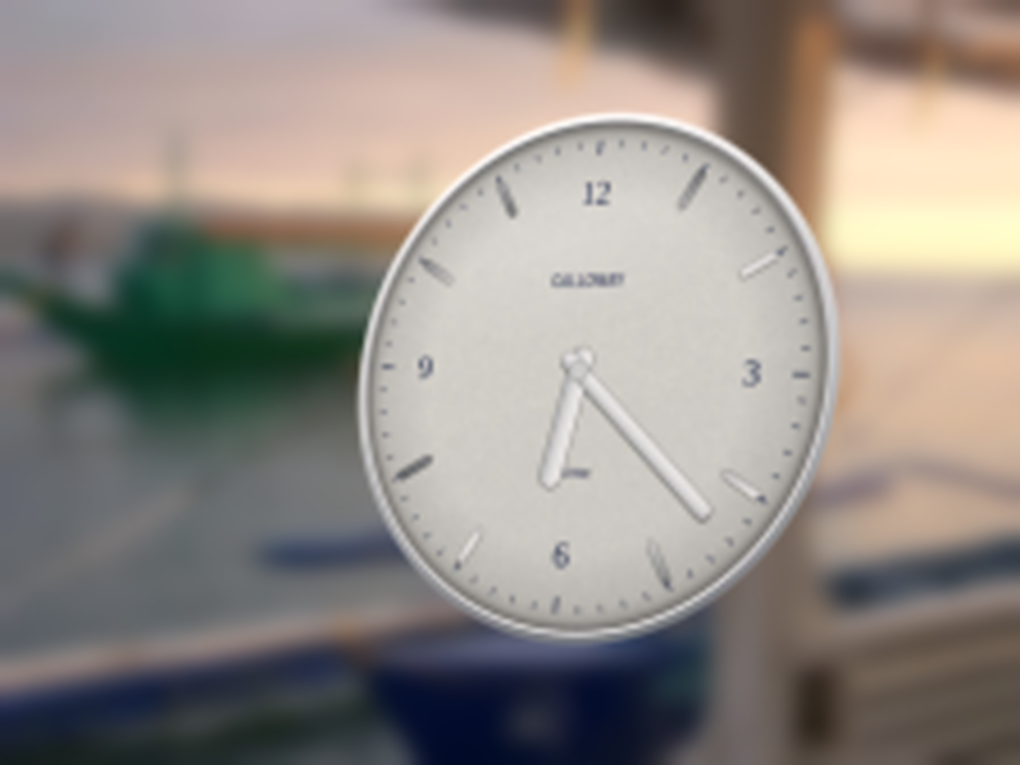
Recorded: h=6 m=22
